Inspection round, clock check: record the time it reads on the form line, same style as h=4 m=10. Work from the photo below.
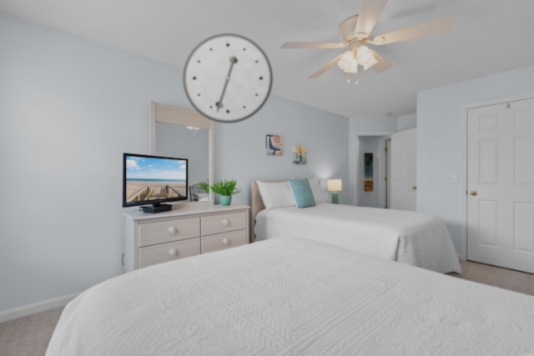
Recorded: h=12 m=33
